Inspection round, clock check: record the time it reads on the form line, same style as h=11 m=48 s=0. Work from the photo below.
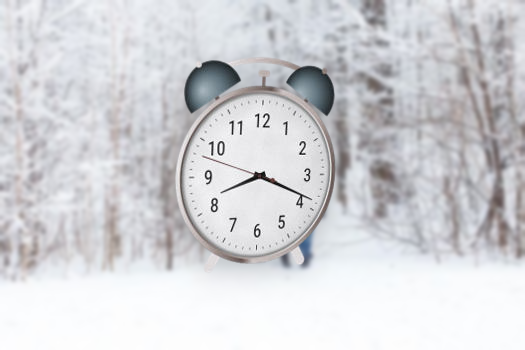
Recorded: h=8 m=18 s=48
